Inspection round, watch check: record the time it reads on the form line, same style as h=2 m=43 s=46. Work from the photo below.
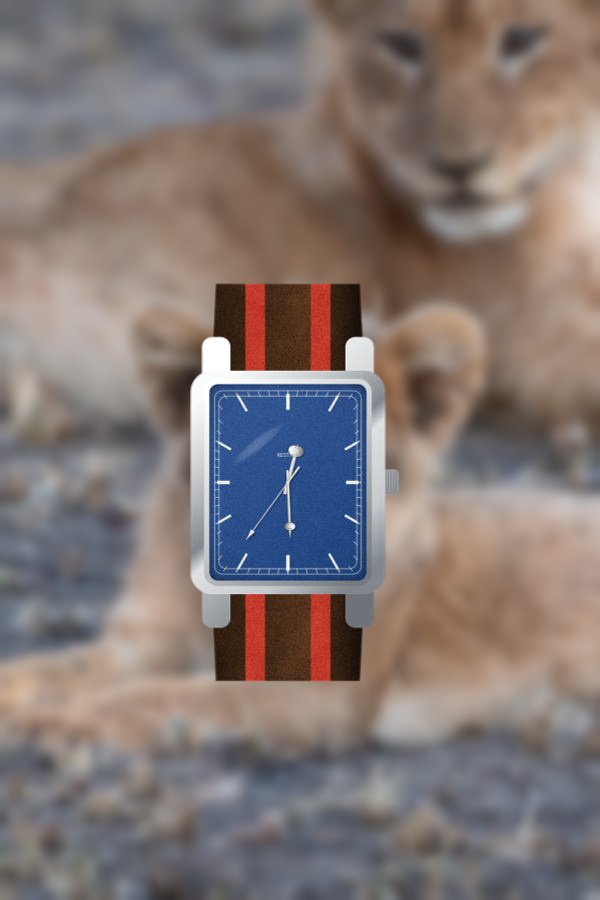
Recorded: h=12 m=29 s=36
